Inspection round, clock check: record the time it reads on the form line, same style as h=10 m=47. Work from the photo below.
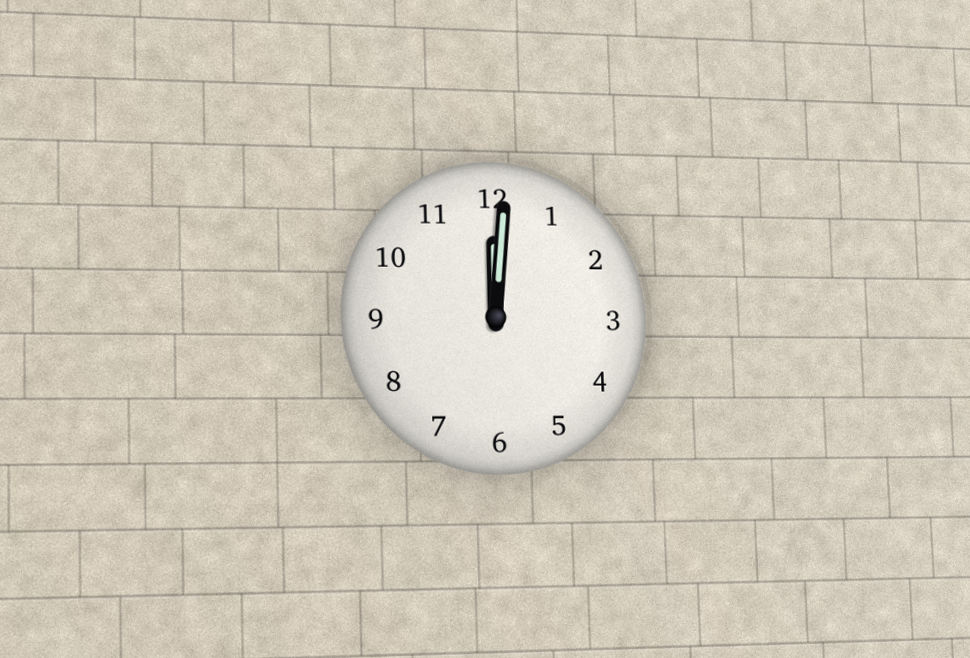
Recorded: h=12 m=1
